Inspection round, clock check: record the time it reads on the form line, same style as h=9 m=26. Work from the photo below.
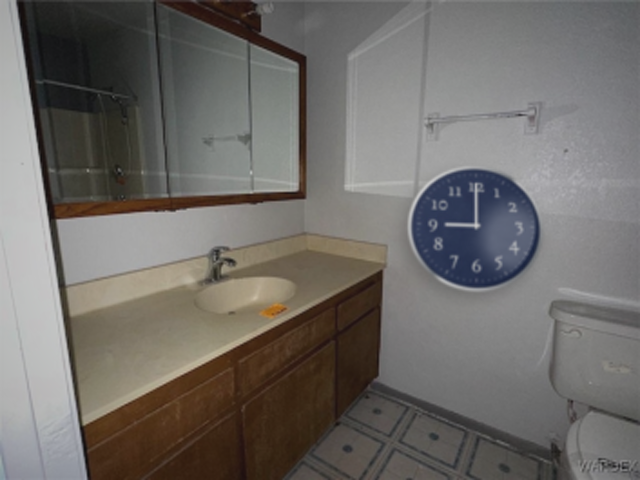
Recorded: h=9 m=0
